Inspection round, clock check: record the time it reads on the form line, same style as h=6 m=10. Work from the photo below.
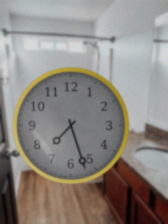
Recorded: h=7 m=27
